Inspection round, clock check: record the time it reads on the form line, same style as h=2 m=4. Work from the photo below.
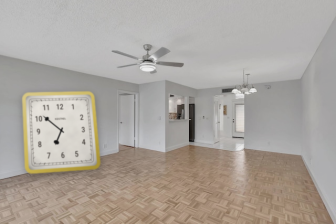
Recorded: h=6 m=52
